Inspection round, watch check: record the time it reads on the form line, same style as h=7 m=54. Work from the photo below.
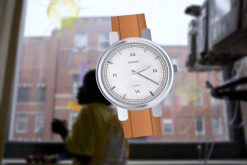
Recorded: h=2 m=21
